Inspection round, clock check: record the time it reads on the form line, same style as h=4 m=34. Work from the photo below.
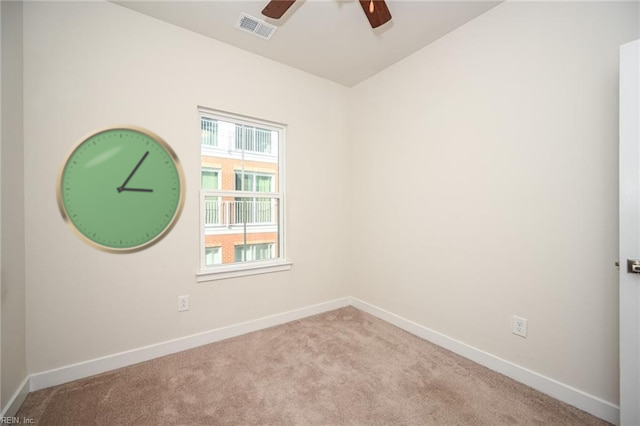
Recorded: h=3 m=6
